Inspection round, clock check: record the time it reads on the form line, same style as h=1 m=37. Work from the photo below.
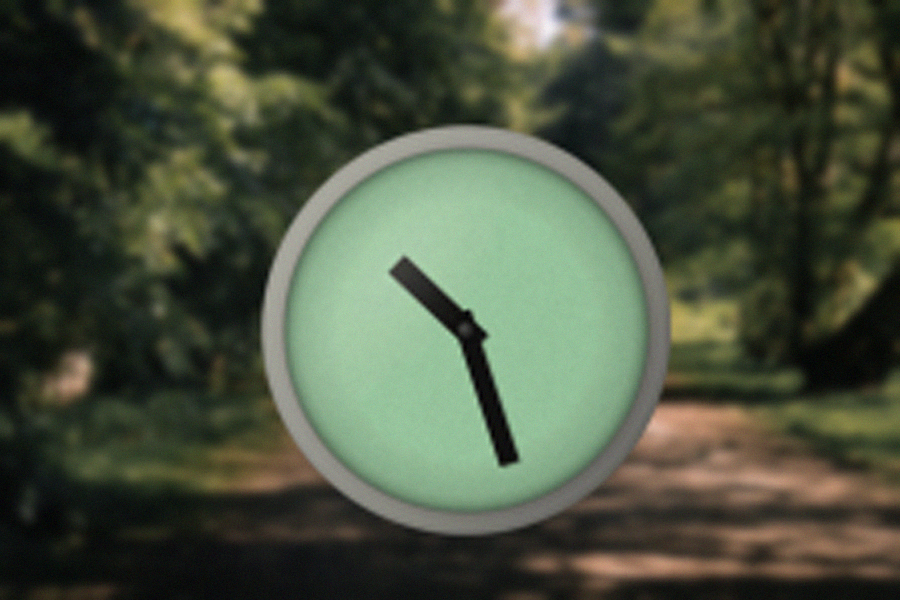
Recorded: h=10 m=27
